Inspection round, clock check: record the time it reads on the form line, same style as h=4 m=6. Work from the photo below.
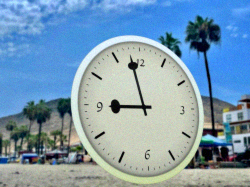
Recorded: h=8 m=58
